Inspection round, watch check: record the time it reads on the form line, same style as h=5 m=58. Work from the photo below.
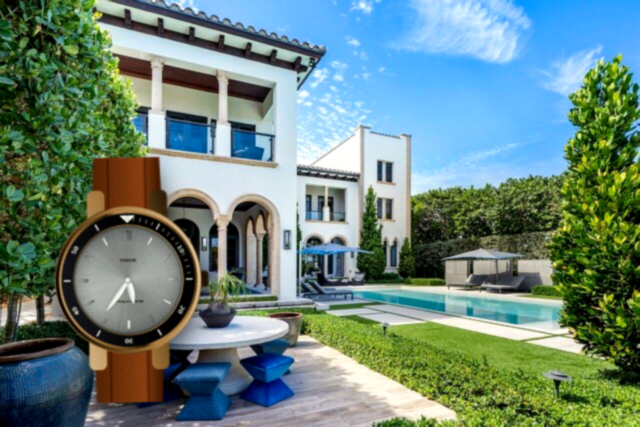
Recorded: h=5 m=36
